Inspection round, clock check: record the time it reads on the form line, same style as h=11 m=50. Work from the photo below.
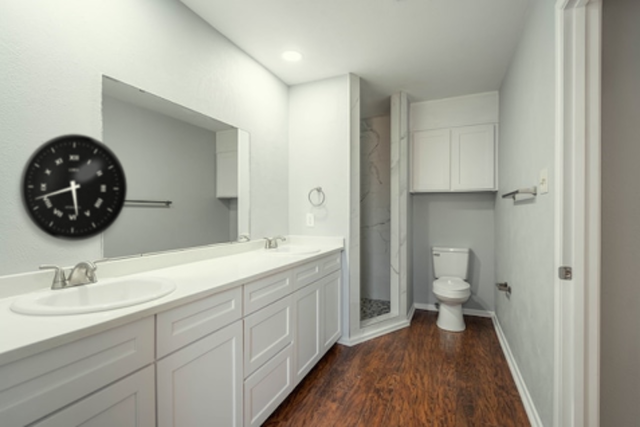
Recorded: h=5 m=42
